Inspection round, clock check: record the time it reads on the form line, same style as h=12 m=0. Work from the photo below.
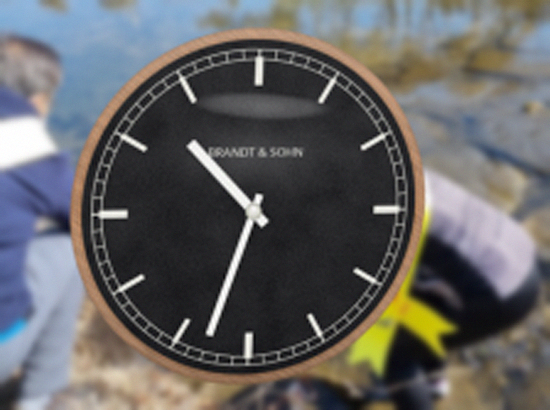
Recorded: h=10 m=33
